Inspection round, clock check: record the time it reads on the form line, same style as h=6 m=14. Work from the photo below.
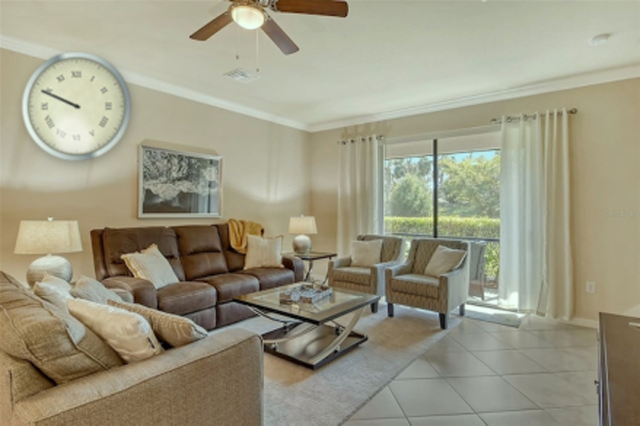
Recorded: h=9 m=49
